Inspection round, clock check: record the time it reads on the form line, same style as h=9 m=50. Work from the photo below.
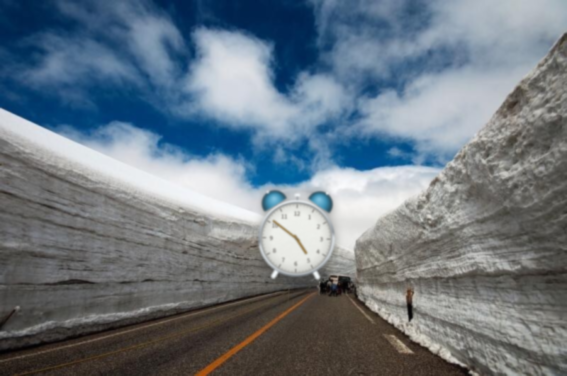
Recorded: h=4 m=51
